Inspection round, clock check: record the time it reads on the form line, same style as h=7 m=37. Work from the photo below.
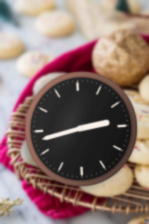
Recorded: h=2 m=43
